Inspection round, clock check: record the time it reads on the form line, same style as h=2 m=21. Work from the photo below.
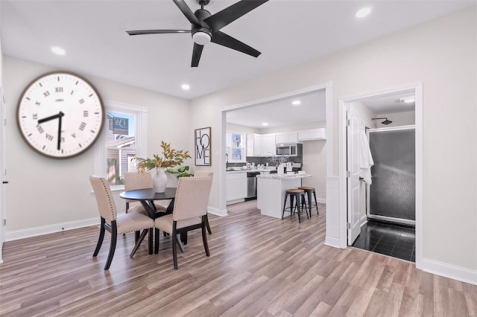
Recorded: h=8 m=31
